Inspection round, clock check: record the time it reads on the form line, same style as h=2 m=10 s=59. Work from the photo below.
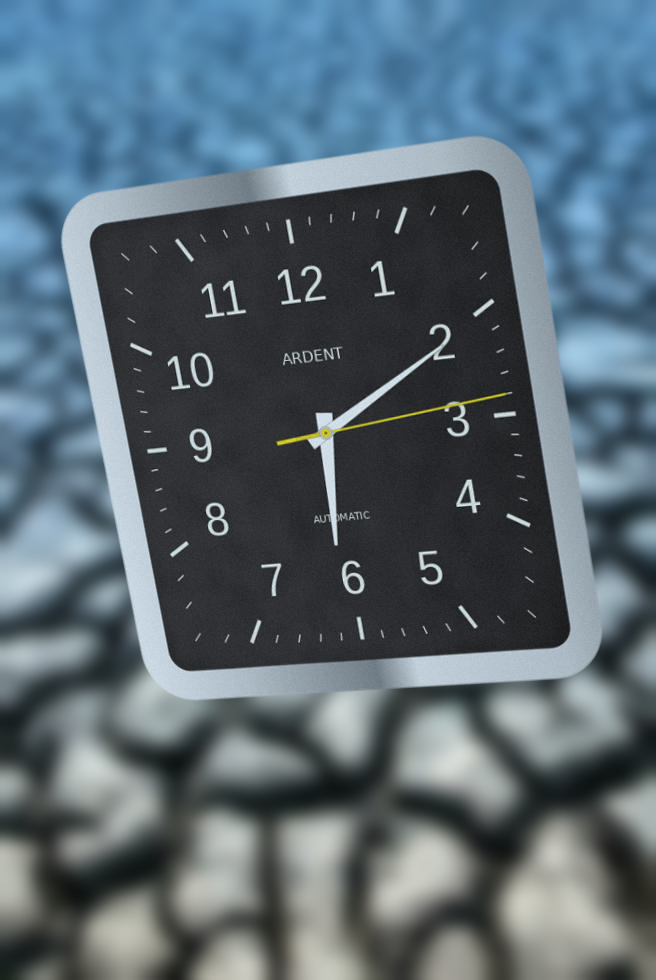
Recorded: h=6 m=10 s=14
